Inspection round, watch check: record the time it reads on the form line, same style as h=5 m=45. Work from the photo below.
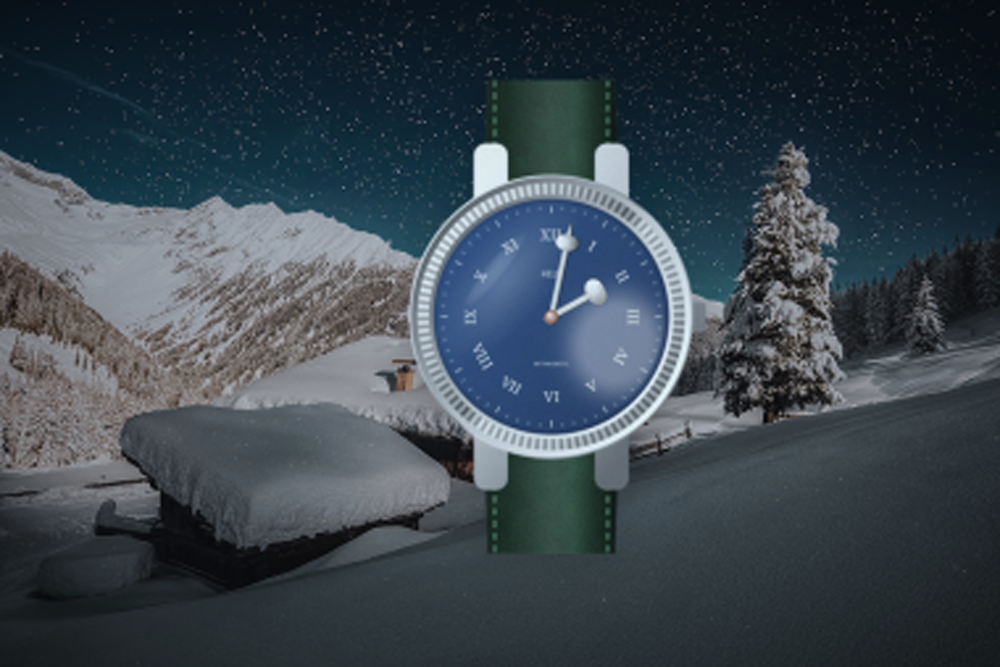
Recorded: h=2 m=2
